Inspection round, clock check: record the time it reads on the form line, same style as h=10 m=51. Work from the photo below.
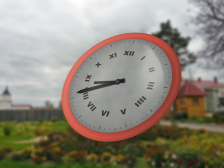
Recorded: h=8 m=41
